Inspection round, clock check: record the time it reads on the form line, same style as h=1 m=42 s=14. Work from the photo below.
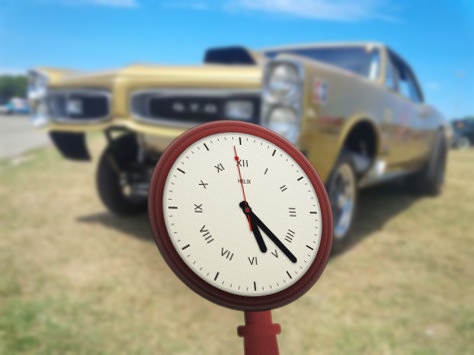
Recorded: h=5 m=22 s=59
